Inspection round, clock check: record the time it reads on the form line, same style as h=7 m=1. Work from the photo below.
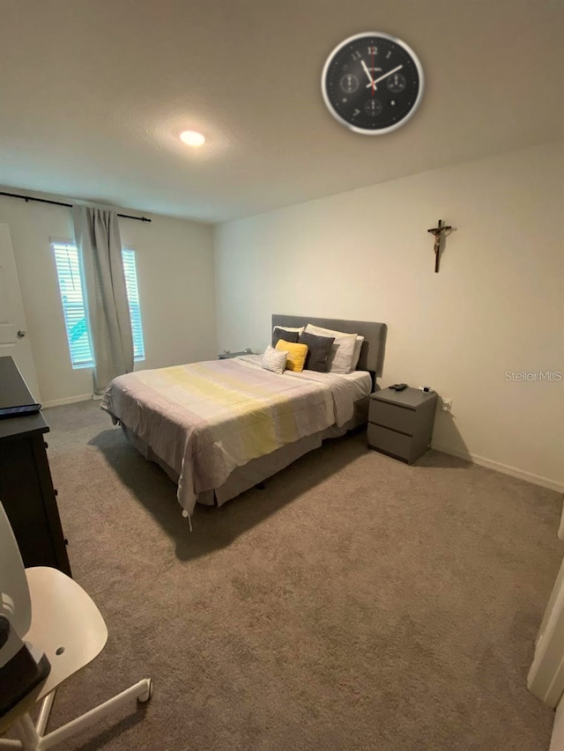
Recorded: h=11 m=10
